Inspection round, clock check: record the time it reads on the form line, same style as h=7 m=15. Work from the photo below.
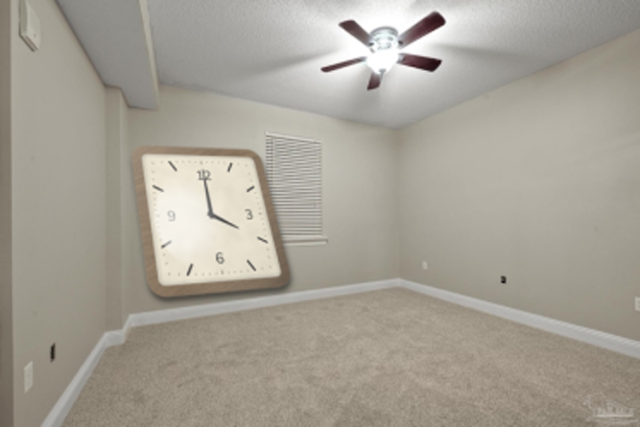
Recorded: h=4 m=0
